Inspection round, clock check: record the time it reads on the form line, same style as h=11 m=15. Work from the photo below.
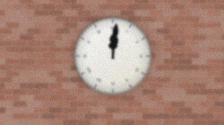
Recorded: h=12 m=1
